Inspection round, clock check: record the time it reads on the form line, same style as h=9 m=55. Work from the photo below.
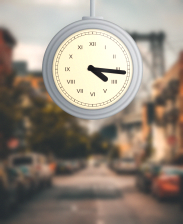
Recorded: h=4 m=16
